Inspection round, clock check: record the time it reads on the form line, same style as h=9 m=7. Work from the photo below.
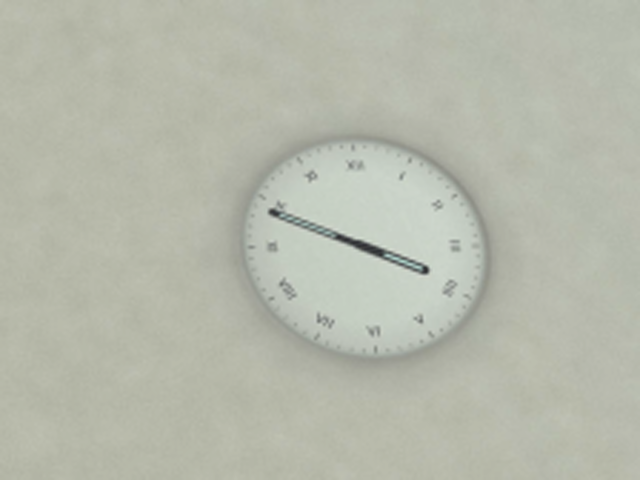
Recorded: h=3 m=49
